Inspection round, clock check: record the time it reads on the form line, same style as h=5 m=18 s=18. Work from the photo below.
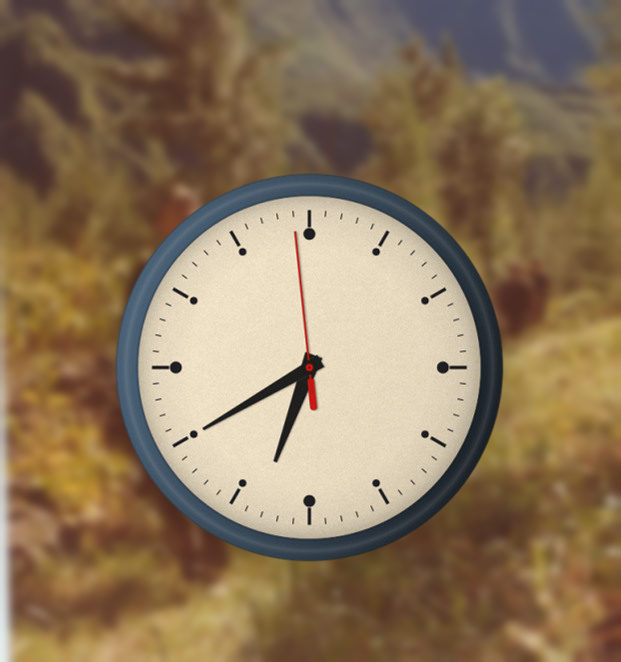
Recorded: h=6 m=39 s=59
